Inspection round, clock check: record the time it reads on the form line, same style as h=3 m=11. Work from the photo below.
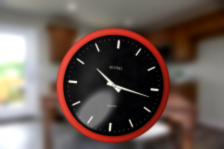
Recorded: h=10 m=17
